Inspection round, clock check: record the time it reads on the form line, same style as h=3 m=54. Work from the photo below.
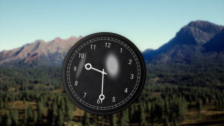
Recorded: h=9 m=29
